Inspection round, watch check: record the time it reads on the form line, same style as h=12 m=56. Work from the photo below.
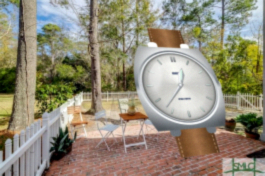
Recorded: h=12 m=37
